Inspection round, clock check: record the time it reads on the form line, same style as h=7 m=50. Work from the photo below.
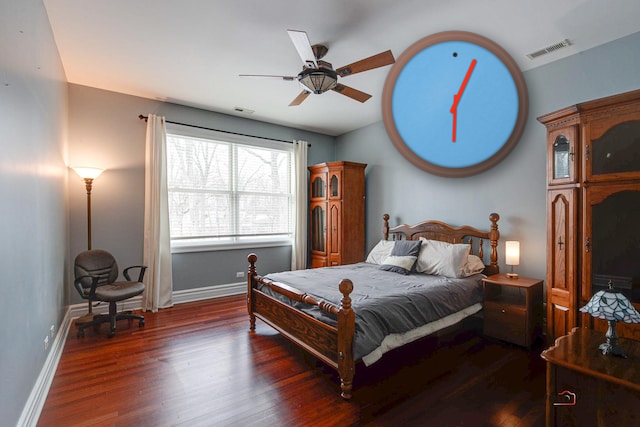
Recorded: h=6 m=4
